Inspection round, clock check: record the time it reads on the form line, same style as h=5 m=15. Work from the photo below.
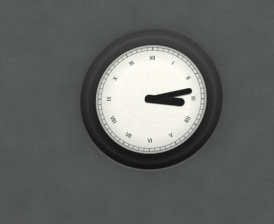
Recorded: h=3 m=13
